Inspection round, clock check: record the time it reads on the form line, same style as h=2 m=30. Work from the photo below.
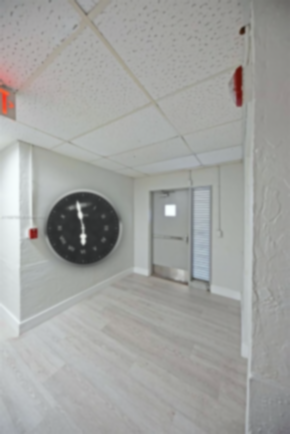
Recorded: h=5 m=58
